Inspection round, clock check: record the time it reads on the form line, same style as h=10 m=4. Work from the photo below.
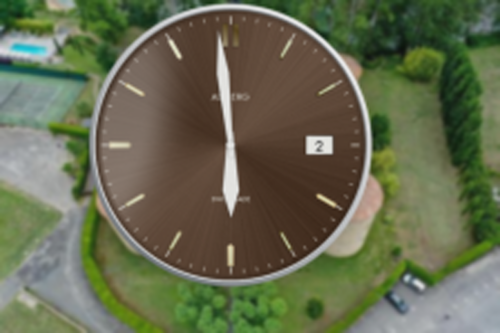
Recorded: h=5 m=59
